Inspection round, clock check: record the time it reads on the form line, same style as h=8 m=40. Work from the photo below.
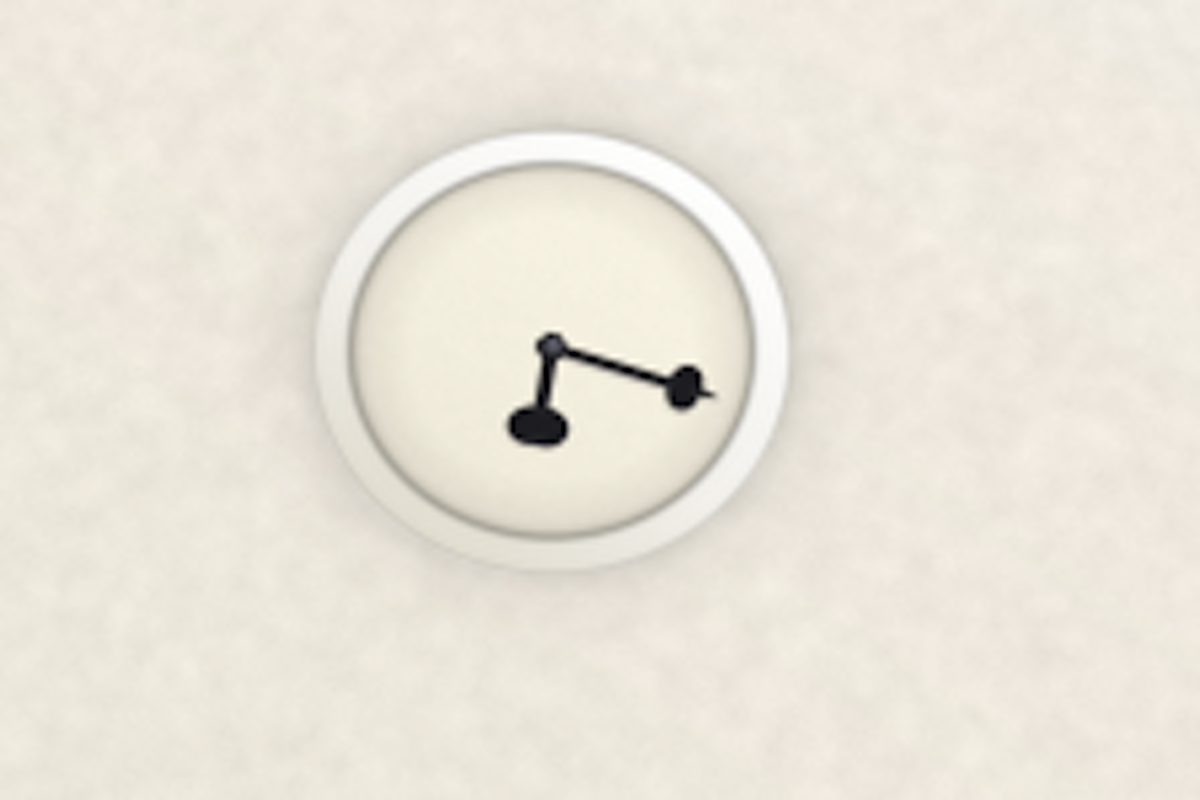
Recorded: h=6 m=18
